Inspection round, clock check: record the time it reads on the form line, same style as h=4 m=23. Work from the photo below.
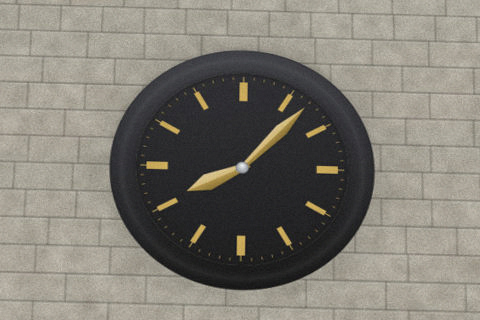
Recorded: h=8 m=7
